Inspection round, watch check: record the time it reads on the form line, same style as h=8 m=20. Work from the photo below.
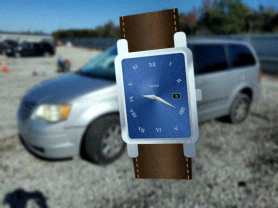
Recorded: h=9 m=20
